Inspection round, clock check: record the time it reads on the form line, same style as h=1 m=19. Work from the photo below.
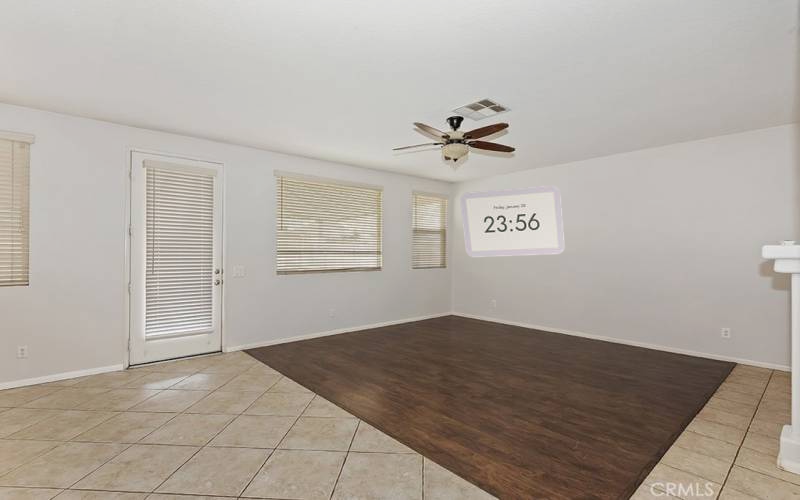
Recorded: h=23 m=56
